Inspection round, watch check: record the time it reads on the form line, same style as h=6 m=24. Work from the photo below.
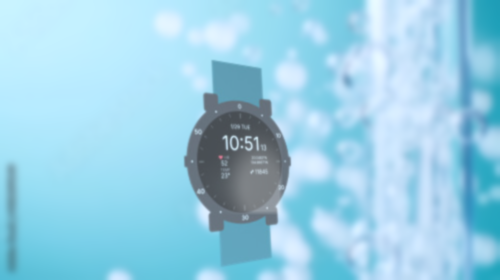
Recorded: h=10 m=51
